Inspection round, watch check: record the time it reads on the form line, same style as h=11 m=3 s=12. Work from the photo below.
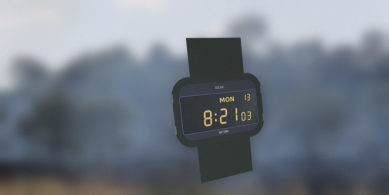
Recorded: h=8 m=21 s=3
